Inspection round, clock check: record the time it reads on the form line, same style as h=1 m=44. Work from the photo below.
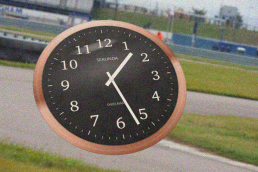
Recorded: h=1 m=27
